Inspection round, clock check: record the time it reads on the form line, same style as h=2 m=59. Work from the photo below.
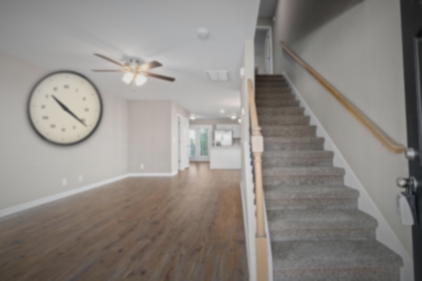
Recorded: h=10 m=21
